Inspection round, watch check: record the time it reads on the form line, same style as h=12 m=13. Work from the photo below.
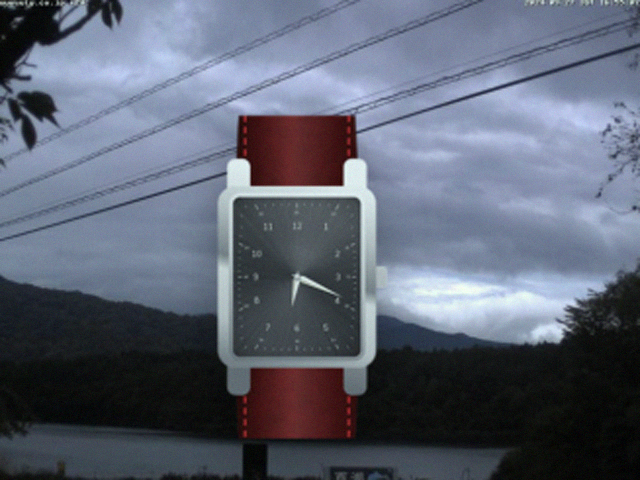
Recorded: h=6 m=19
